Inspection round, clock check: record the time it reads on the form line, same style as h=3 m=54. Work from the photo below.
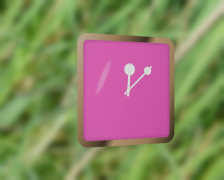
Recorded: h=12 m=8
